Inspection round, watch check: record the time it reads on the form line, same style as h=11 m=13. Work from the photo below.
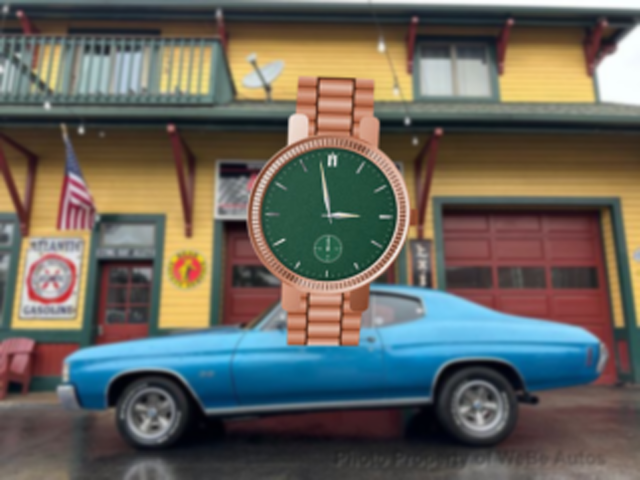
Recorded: h=2 m=58
